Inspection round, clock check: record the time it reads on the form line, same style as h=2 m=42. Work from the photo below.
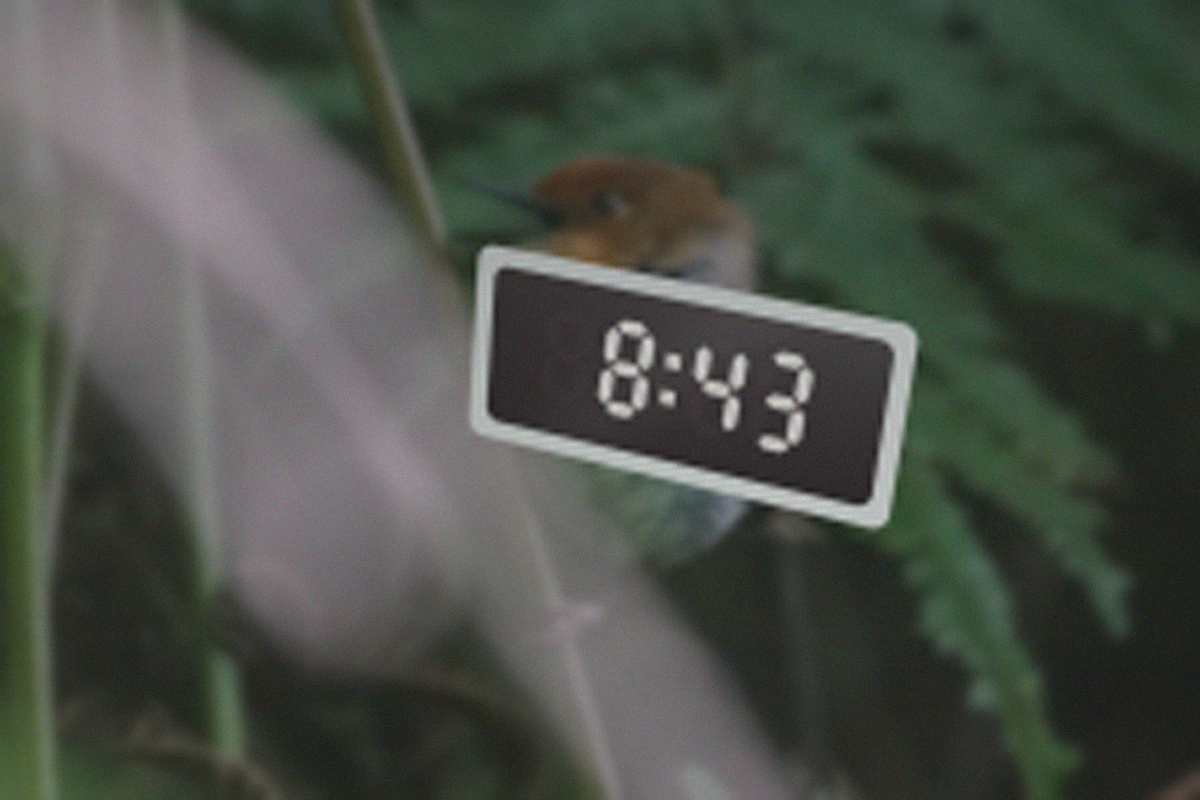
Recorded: h=8 m=43
